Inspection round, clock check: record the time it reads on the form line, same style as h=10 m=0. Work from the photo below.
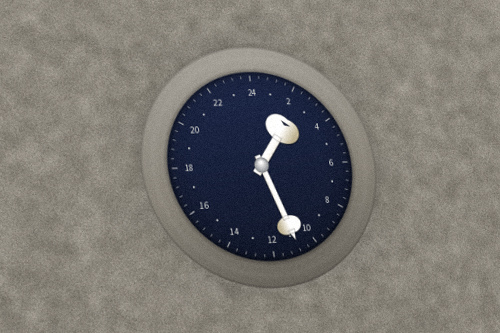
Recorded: h=2 m=27
